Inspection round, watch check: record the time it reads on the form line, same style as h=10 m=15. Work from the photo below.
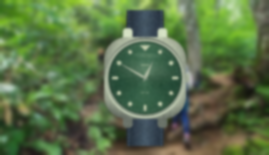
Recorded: h=12 m=50
